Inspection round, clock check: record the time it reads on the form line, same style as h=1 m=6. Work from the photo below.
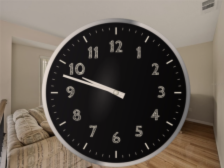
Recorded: h=9 m=48
